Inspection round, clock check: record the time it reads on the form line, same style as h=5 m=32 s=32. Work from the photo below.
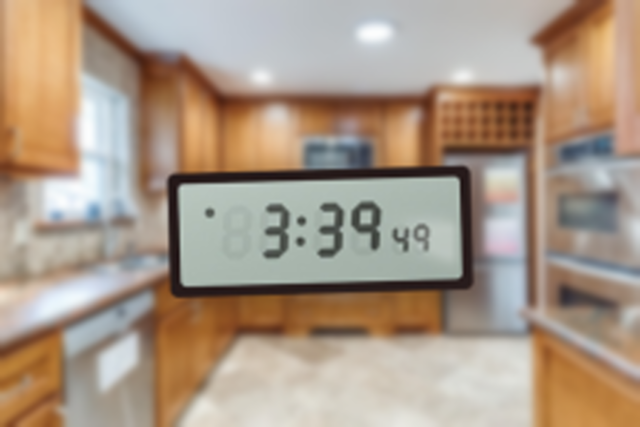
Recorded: h=3 m=39 s=49
